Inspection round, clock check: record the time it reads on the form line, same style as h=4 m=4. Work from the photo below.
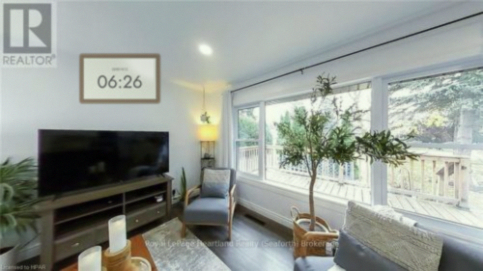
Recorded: h=6 m=26
